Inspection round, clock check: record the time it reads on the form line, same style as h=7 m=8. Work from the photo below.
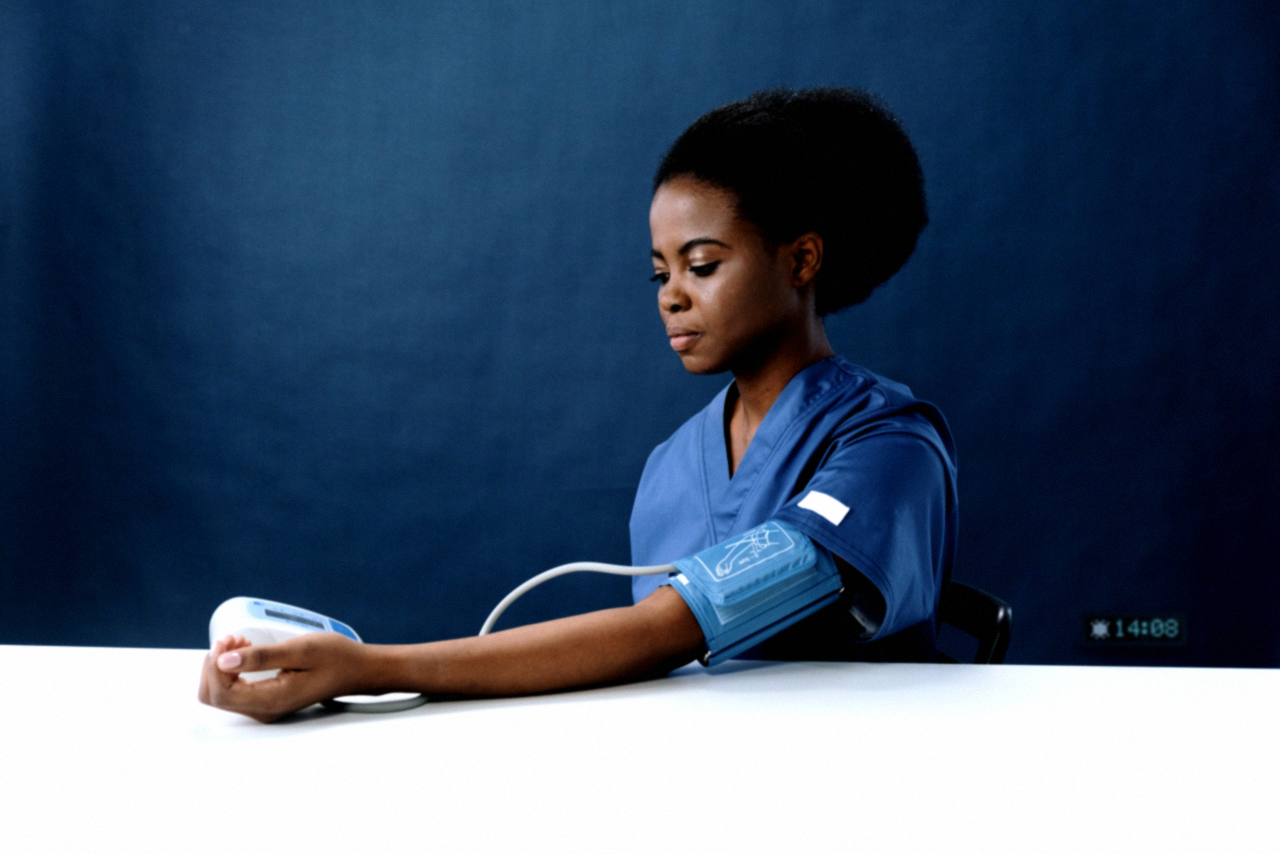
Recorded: h=14 m=8
